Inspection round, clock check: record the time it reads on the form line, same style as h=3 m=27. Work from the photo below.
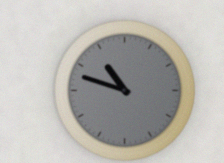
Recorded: h=10 m=48
